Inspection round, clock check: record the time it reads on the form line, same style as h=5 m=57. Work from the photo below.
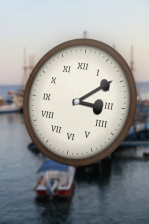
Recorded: h=3 m=9
